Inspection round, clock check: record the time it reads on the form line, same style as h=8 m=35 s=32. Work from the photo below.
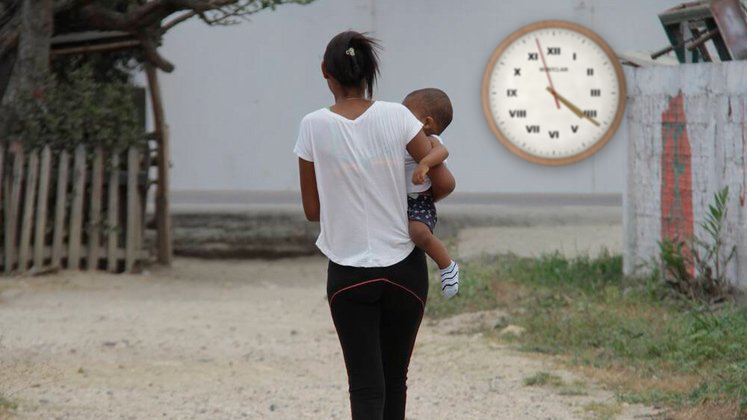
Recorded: h=4 m=20 s=57
